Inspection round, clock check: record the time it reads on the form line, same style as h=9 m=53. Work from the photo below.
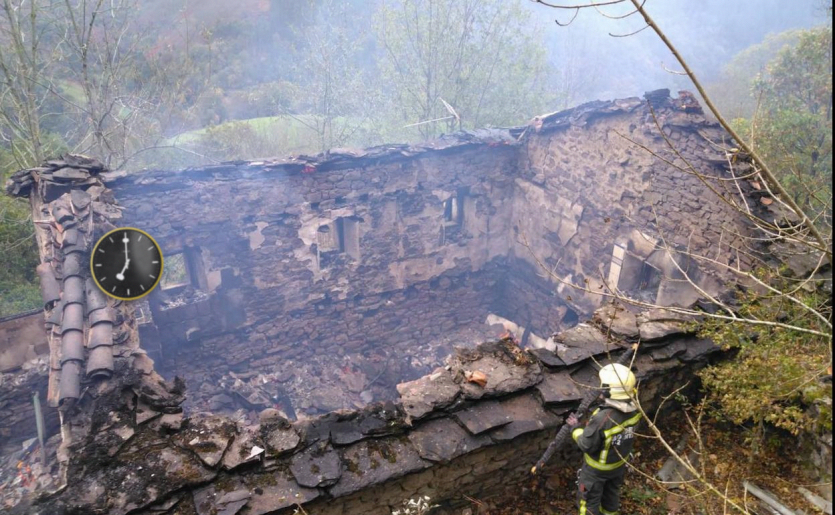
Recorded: h=7 m=0
